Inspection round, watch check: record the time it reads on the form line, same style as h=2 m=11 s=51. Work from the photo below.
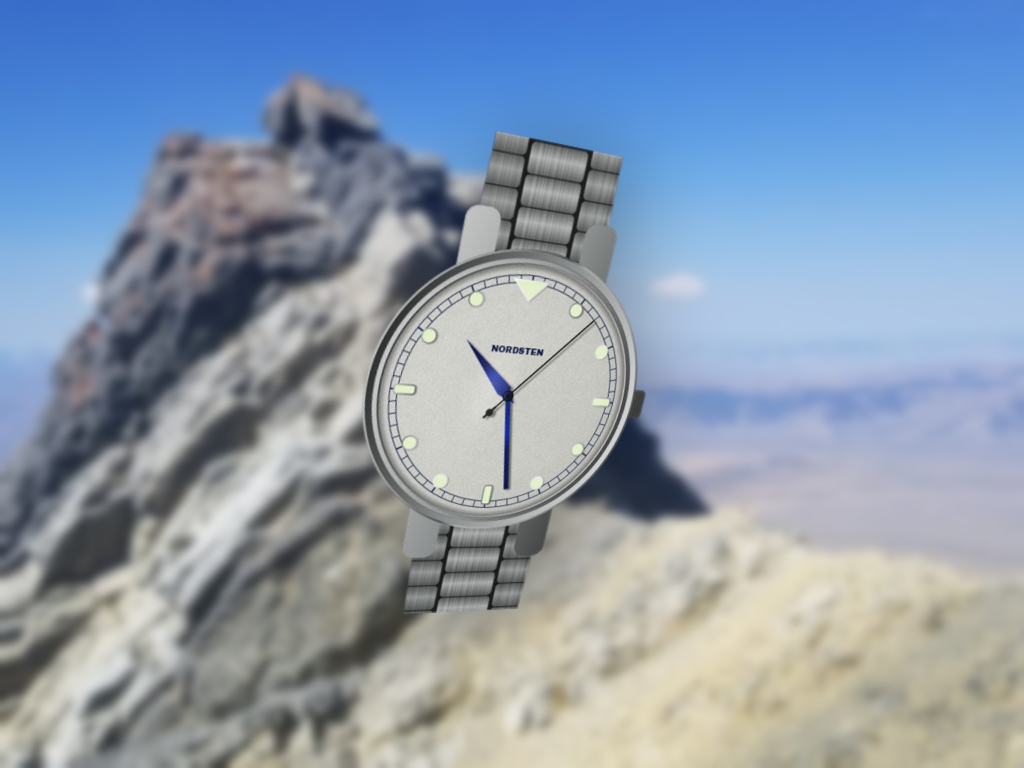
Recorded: h=10 m=28 s=7
